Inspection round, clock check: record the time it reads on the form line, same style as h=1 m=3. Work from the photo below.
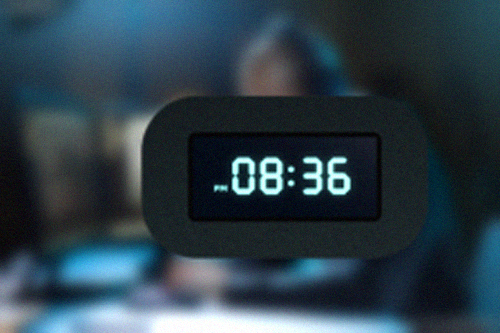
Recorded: h=8 m=36
